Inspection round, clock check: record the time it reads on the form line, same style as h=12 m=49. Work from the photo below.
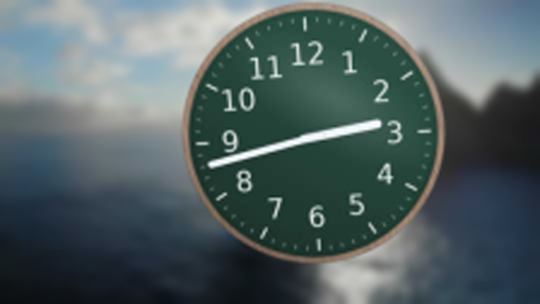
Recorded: h=2 m=43
